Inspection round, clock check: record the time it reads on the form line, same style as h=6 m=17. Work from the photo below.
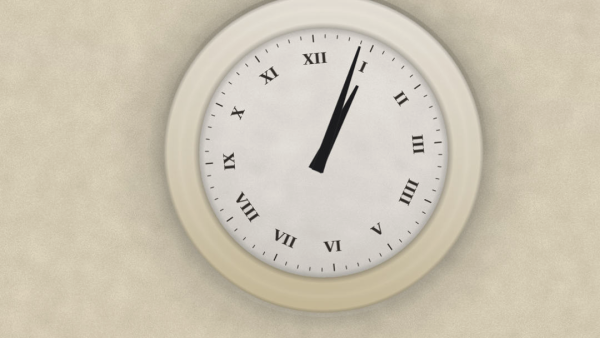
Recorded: h=1 m=4
